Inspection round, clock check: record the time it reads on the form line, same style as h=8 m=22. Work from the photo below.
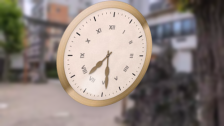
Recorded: h=7 m=29
